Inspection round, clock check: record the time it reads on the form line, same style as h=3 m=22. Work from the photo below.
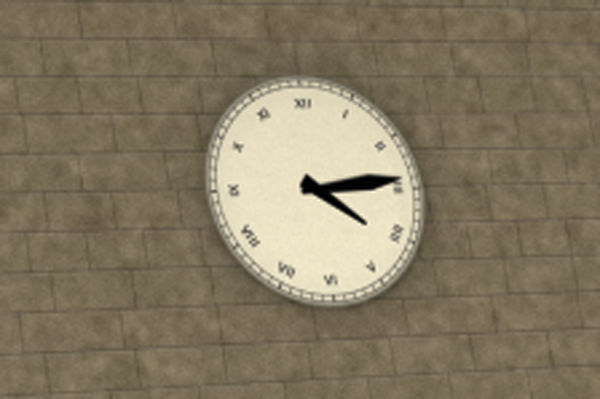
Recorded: h=4 m=14
